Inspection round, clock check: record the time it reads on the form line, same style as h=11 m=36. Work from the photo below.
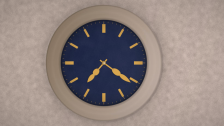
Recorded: h=7 m=21
